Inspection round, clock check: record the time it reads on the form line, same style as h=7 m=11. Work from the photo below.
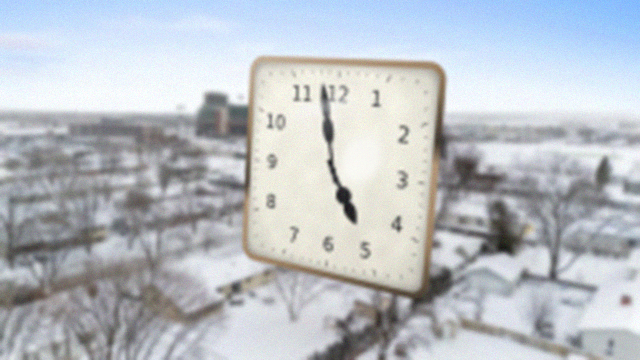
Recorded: h=4 m=58
